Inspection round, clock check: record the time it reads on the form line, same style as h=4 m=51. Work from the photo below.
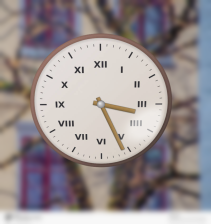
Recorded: h=3 m=26
